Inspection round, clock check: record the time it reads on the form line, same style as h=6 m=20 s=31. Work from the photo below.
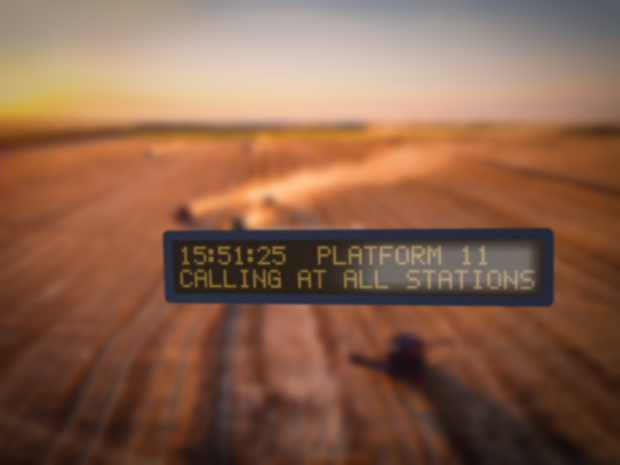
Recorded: h=15 m=51 s=25
